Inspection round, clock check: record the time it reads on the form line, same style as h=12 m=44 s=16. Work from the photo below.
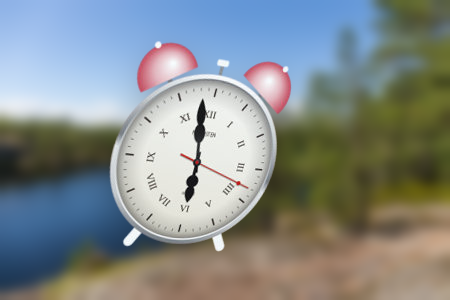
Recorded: h=5 m=58 s=18
